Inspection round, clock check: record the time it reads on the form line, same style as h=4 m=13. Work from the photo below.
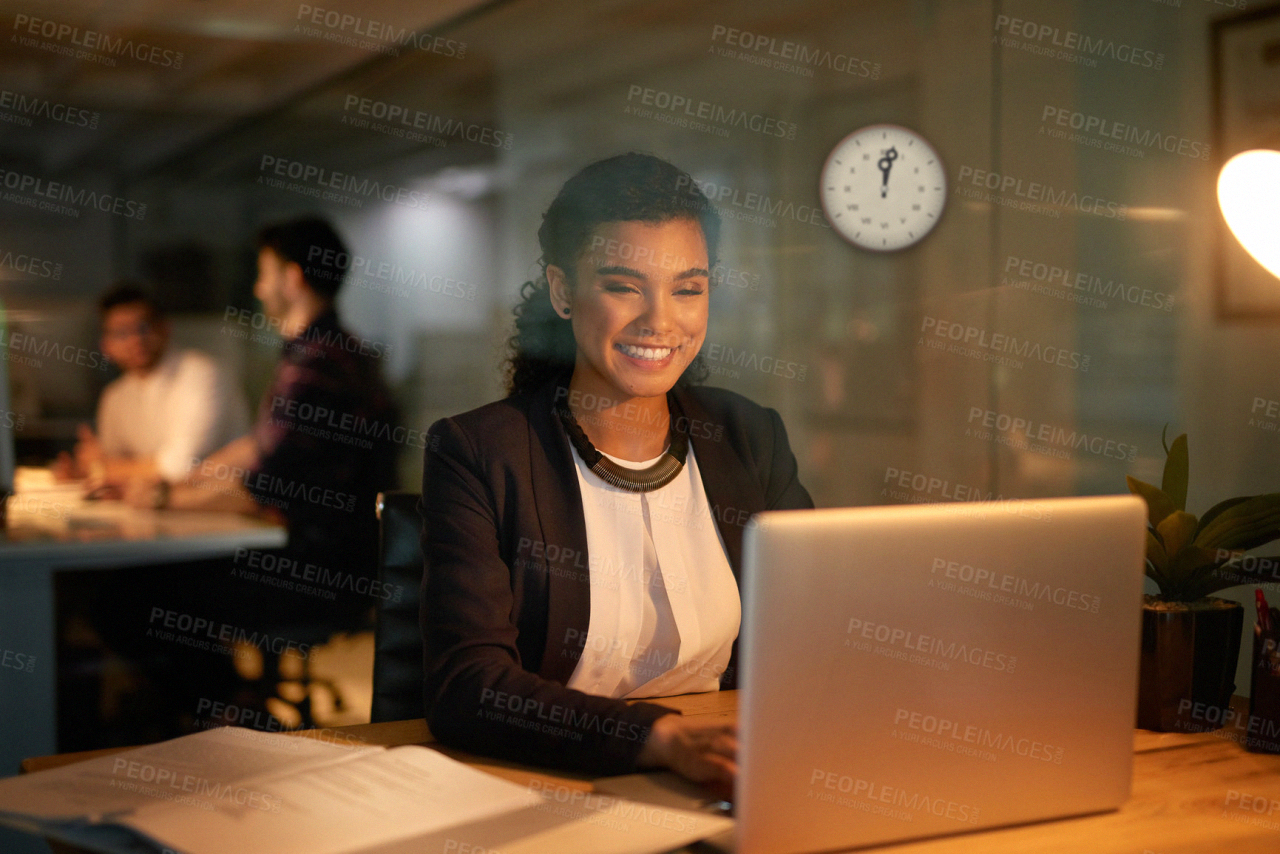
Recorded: h=12 m=2
